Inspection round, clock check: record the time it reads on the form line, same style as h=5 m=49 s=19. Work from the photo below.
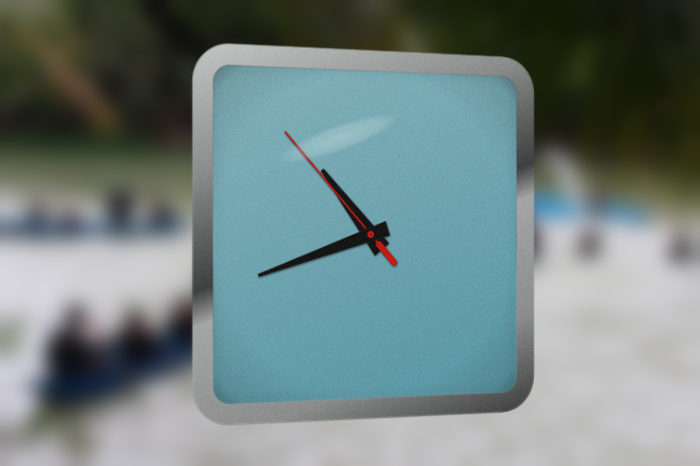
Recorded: h=10 m=41 s=53
